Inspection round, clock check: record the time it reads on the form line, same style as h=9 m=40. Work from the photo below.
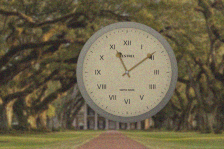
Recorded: h=11 m=9
